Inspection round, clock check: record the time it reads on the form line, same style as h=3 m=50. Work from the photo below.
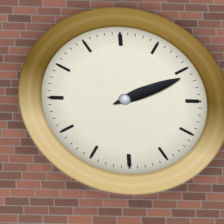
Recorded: h=2 m=11
